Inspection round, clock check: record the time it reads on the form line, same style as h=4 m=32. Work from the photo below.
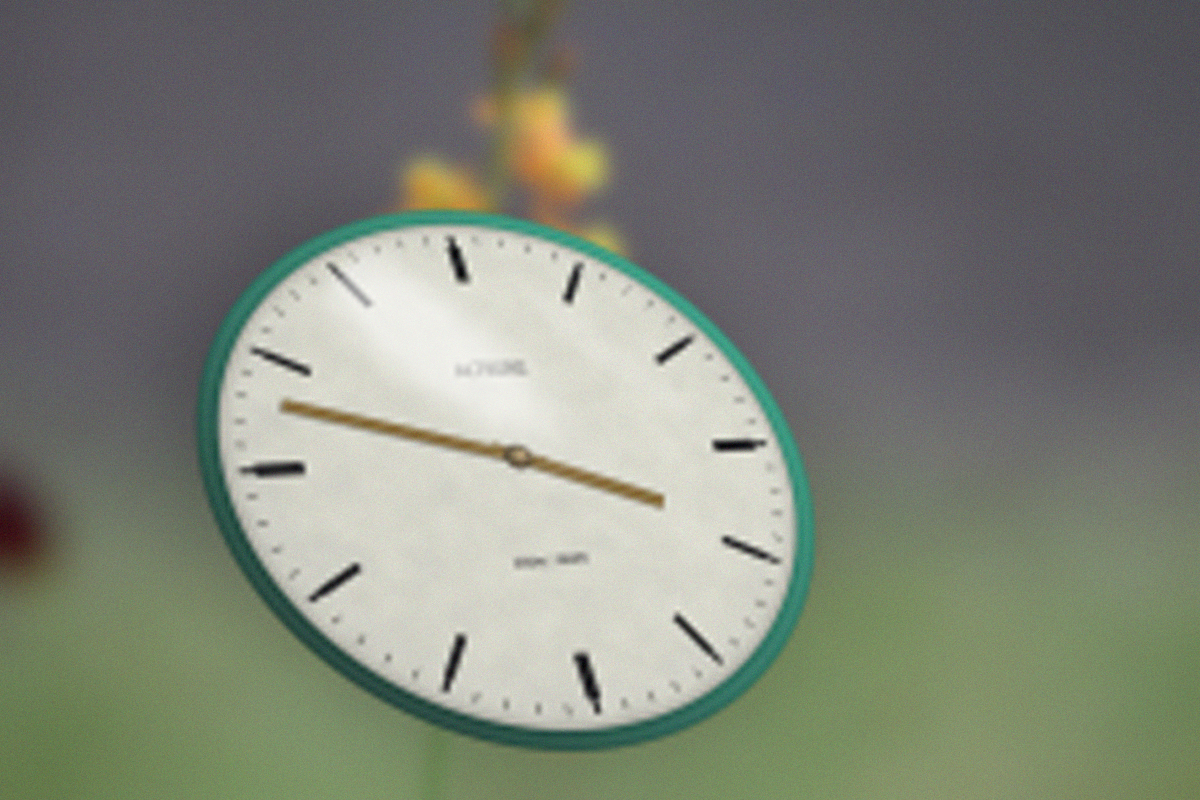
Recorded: h=3 m=48
